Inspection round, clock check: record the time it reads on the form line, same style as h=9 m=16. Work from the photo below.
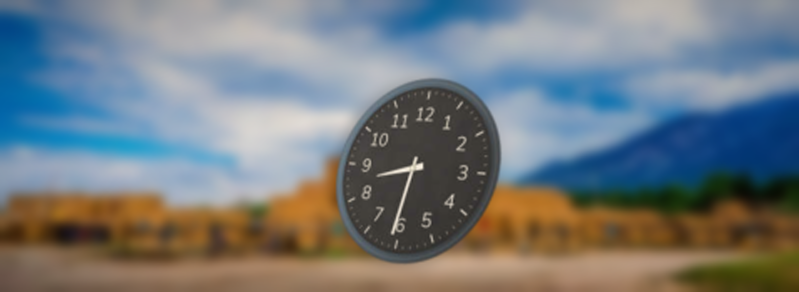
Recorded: h=8 m=31
